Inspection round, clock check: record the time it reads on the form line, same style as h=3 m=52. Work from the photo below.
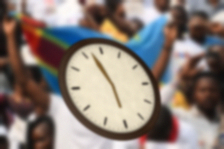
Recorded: h=5 m=57
